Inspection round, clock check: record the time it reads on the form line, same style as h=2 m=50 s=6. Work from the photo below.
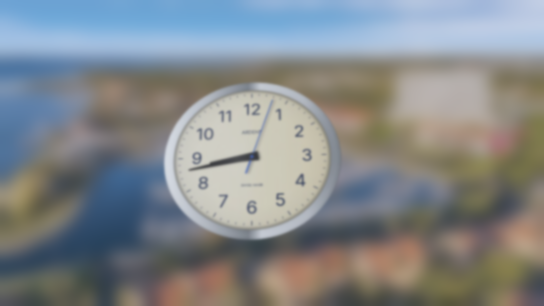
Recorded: h=8 m=43 s=3
